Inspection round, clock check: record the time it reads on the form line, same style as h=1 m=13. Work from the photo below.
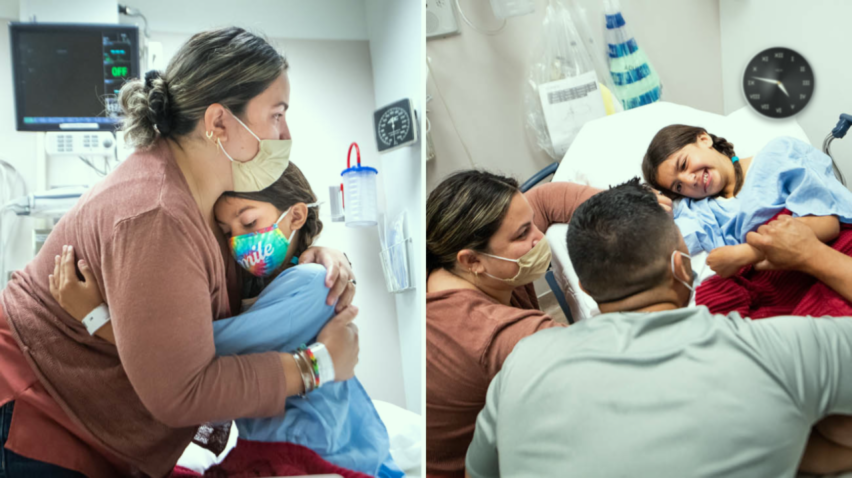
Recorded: h=4 m=47
